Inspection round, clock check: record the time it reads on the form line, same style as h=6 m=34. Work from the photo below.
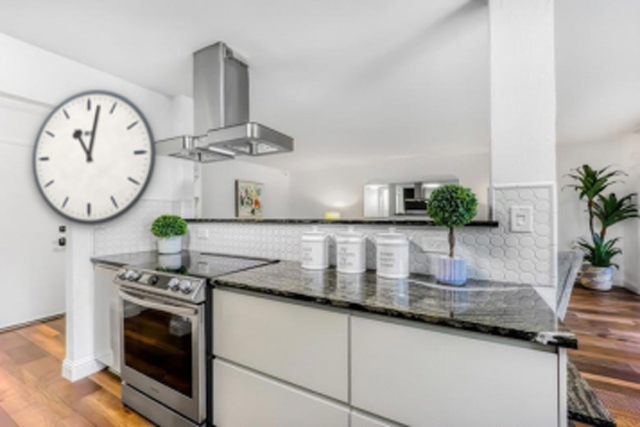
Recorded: h=11 m=2
